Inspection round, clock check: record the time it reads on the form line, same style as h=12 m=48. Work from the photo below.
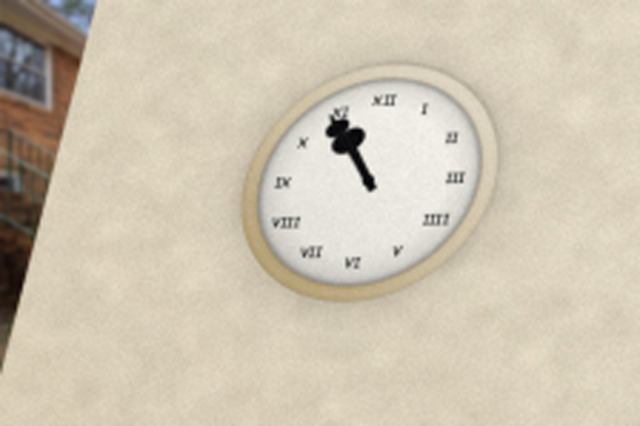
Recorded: h=10 m=54
